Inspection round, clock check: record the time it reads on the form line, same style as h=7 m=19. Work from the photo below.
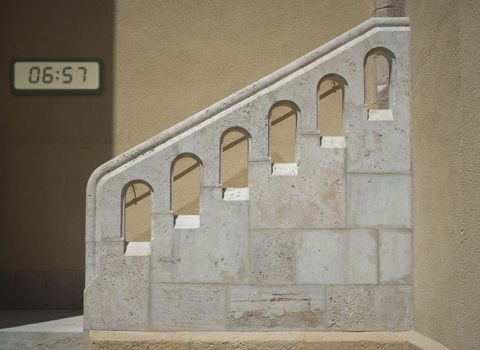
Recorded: h=6 m=57
